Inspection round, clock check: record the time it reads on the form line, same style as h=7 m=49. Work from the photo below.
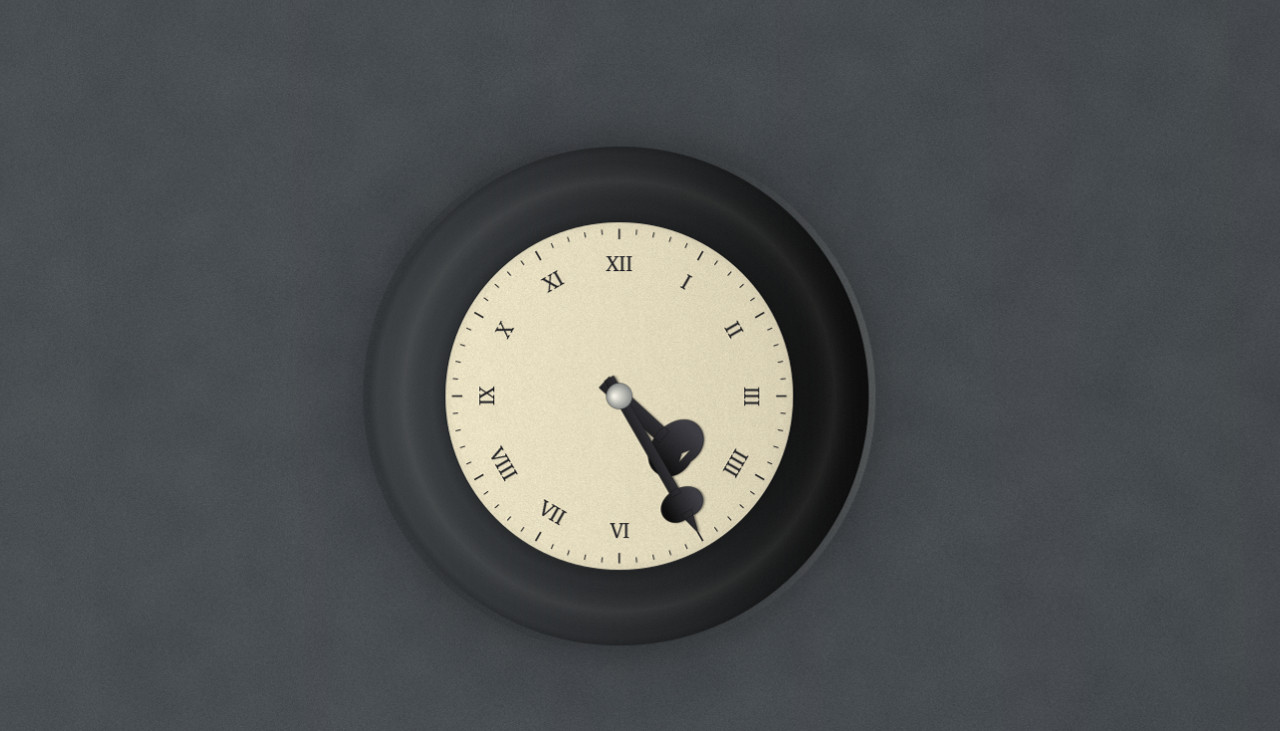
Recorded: h=4 m=25
